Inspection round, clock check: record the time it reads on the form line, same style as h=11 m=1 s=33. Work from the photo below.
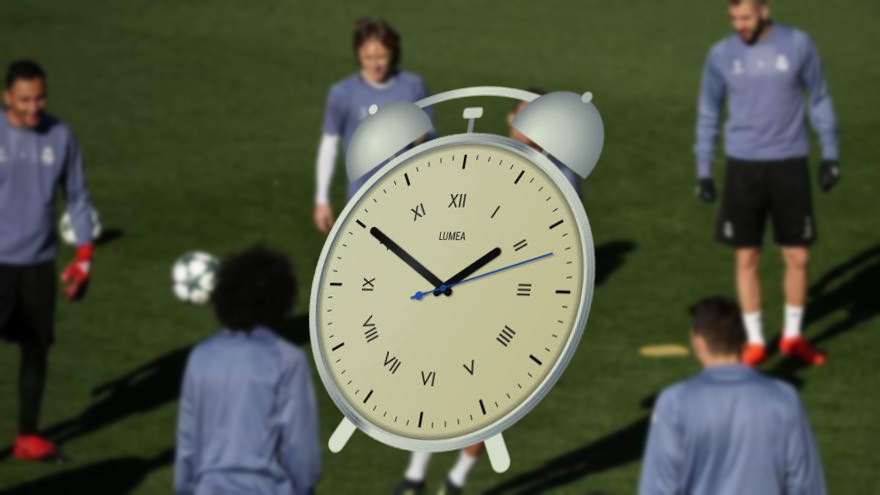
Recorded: h=1 m=50 s=12
